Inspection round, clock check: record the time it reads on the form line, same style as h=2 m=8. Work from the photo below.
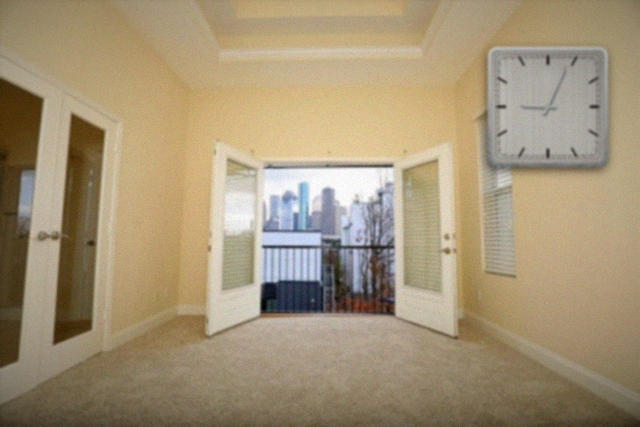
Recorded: h=9 m=4
